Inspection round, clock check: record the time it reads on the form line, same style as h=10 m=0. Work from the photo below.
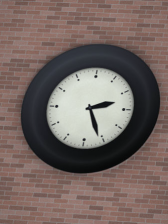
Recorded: h=2 m=26
